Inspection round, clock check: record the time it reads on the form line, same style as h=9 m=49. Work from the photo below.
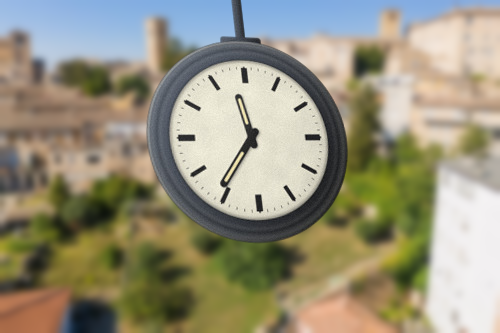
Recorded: h=11 m=36
